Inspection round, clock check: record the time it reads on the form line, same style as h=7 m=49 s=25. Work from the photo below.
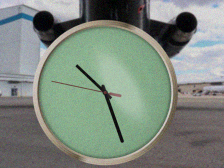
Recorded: h=10 m=26 s=47
